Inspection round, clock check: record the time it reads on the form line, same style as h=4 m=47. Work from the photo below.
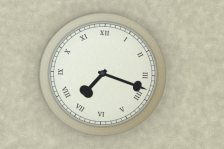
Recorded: h=7 m=18
